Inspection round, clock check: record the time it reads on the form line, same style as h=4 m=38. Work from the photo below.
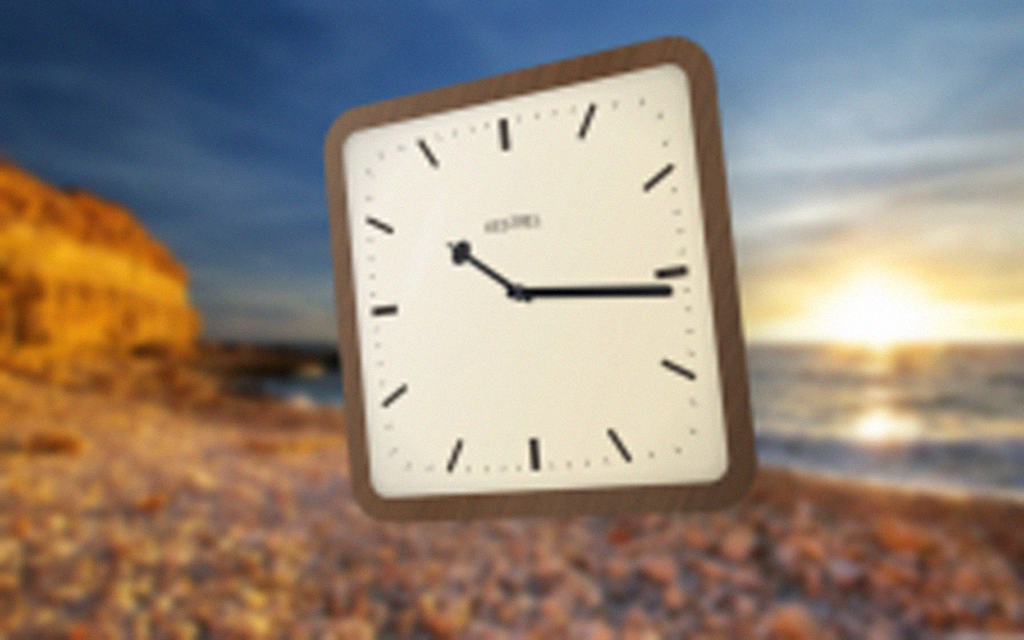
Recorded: h=10 m=16
